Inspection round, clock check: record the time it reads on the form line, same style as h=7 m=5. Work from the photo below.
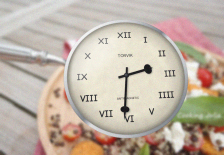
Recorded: h=2 m=31
